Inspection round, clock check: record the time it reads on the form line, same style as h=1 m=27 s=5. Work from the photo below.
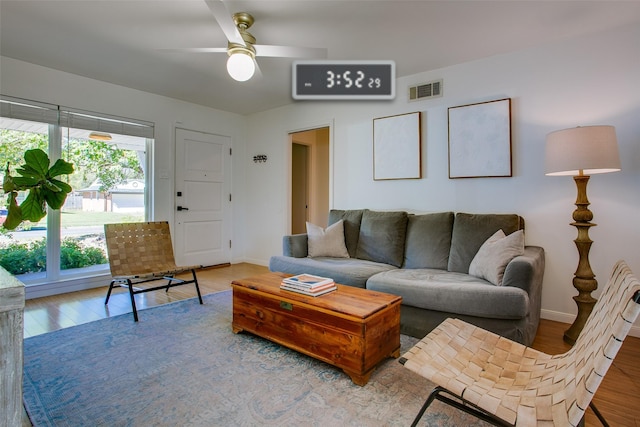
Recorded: h=3 m=52 s=29
